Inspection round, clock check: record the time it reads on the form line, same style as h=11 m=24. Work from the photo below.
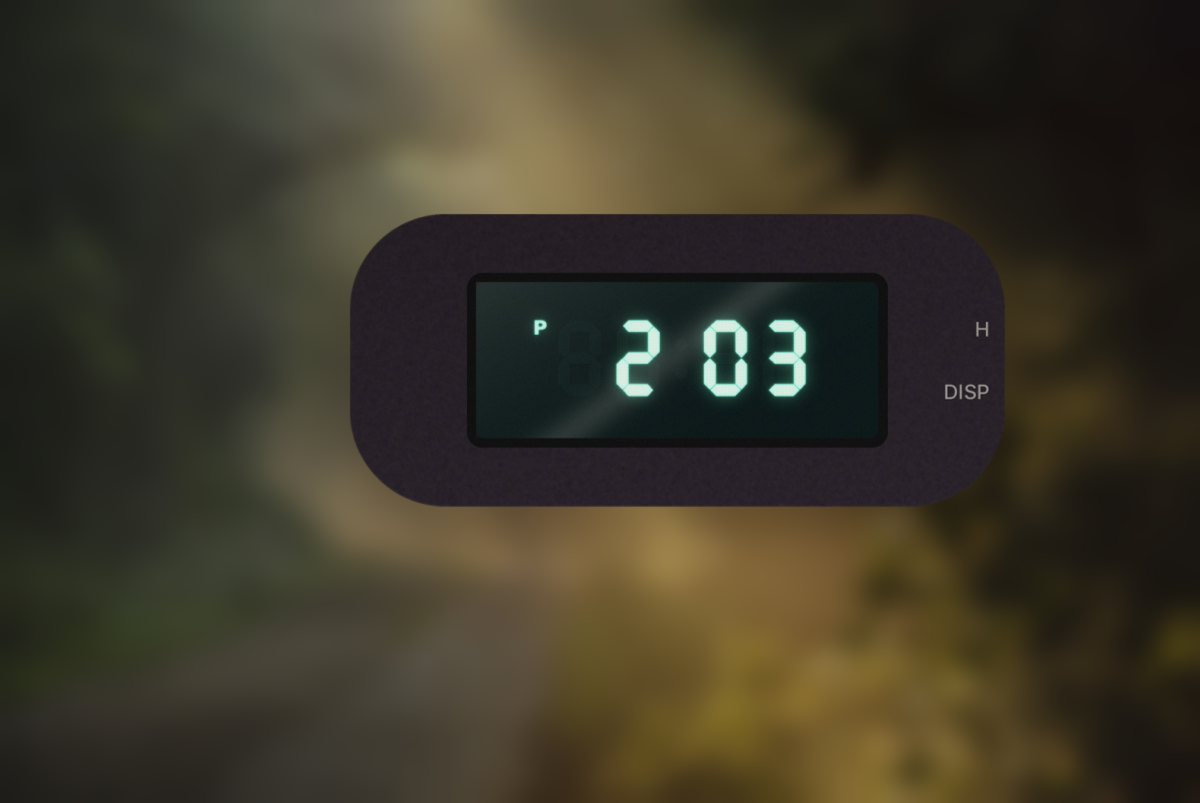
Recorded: h=2 m=3
